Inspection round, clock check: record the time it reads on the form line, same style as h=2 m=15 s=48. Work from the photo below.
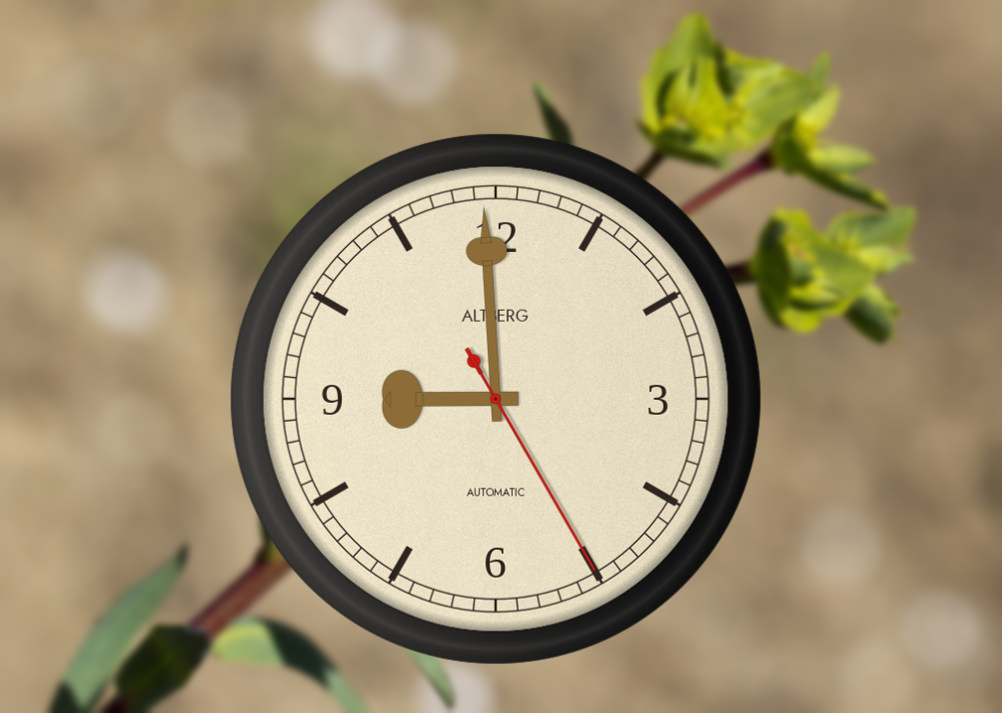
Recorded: h=8 m=59 s=25
